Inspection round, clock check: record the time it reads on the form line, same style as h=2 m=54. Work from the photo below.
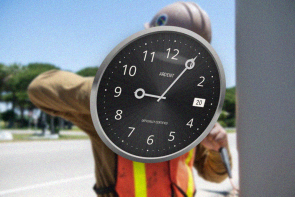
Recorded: h=9 m=5
